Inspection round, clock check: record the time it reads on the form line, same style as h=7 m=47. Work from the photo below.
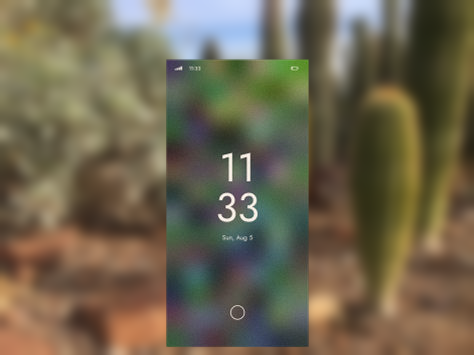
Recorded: h=11 m=33
